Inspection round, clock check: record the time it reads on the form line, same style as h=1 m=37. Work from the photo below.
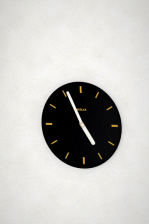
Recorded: h=4 m=56
